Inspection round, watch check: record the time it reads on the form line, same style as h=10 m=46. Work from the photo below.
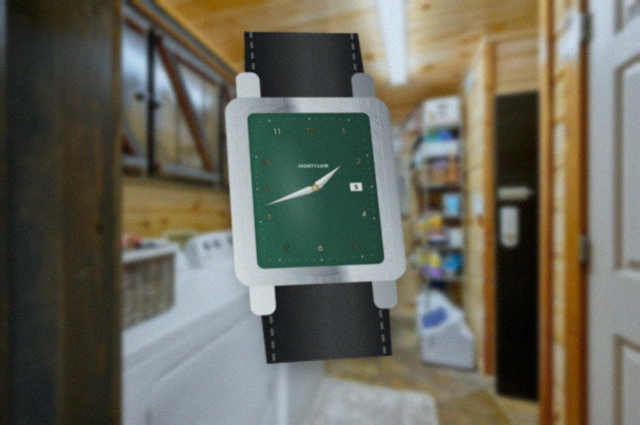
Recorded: h=1 m=42
